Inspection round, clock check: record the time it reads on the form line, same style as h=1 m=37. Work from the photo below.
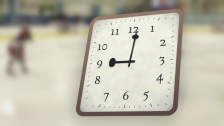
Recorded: h=9 m=1
